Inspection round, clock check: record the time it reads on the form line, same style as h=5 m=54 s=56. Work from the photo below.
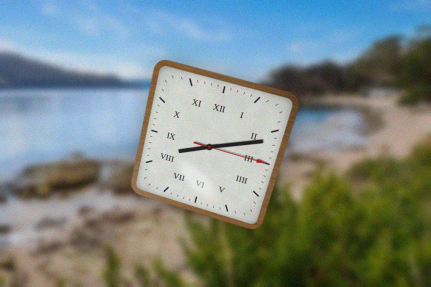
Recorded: h=8 m=11 s=15
